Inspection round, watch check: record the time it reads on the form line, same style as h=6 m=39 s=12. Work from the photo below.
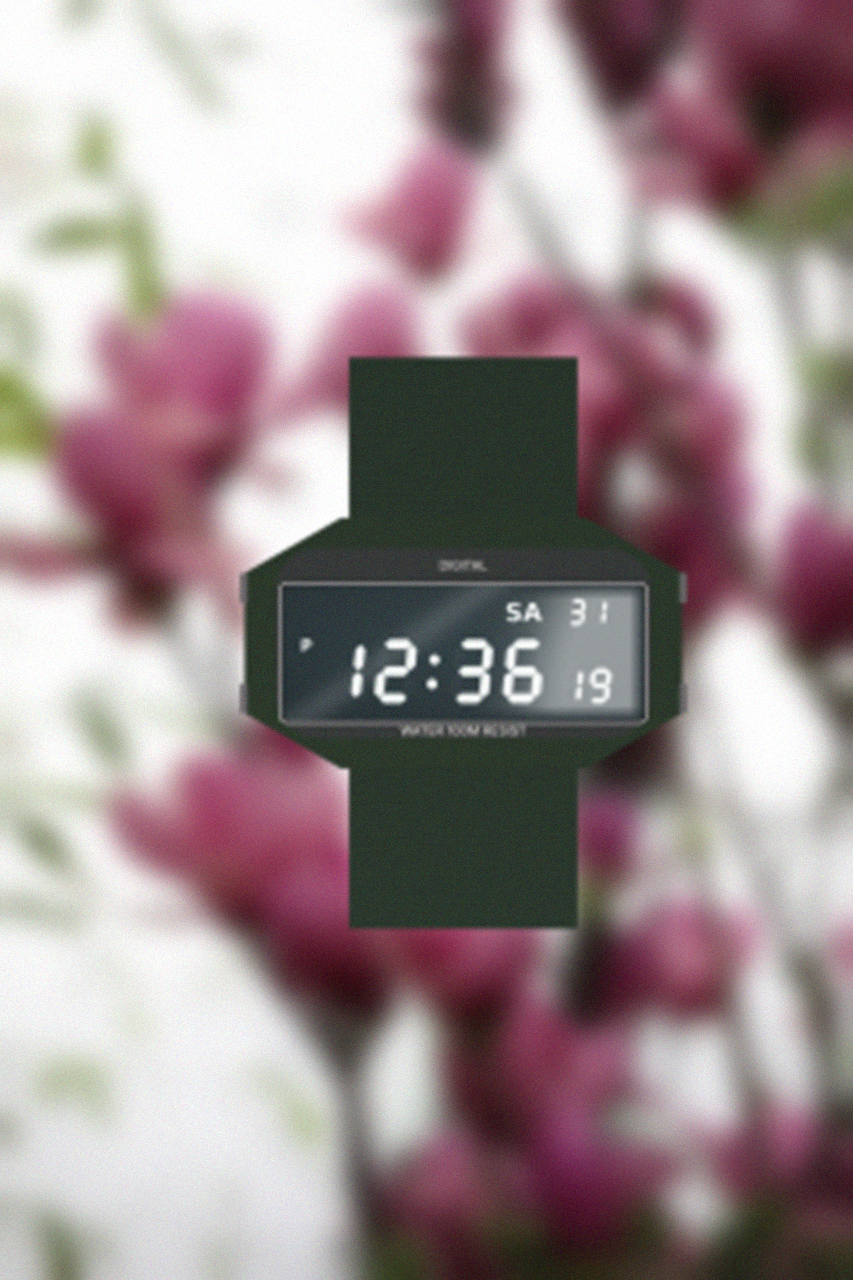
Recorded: h=12 m=36 s=19
